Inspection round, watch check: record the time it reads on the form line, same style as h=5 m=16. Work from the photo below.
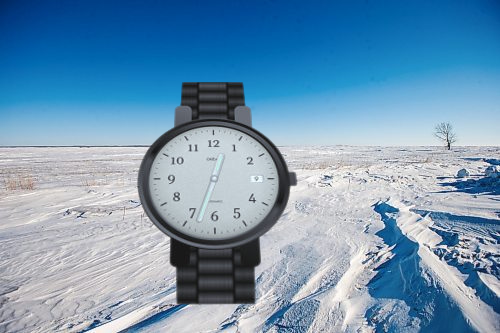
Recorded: h=12 m=33
